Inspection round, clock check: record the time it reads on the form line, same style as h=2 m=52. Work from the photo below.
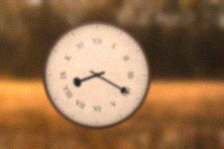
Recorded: h=8 m=20
